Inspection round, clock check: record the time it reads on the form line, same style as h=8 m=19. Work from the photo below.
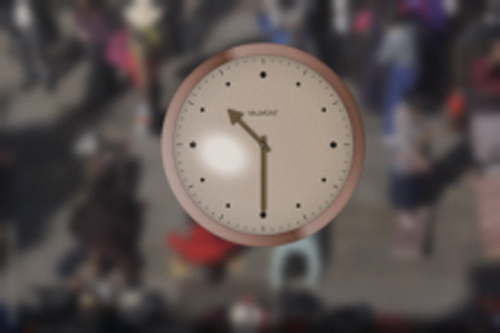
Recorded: h=10 m=30
